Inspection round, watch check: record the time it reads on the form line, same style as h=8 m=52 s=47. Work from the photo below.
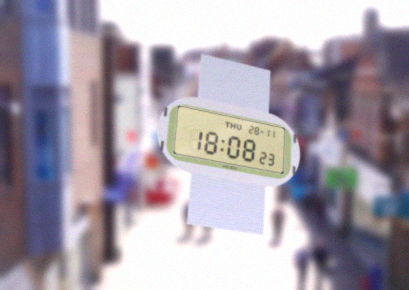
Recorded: h=18 m=8 s=23
